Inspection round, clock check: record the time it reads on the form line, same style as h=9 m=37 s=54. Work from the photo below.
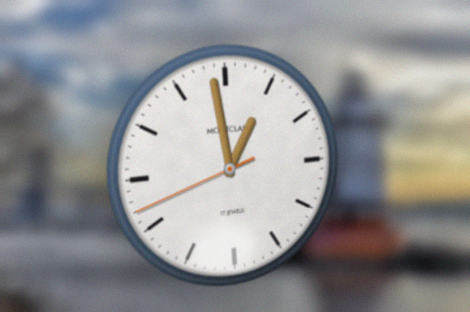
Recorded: h=12 m=58 s=42
